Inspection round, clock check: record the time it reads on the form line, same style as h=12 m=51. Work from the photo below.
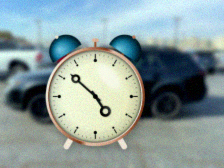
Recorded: h=4 m=52
